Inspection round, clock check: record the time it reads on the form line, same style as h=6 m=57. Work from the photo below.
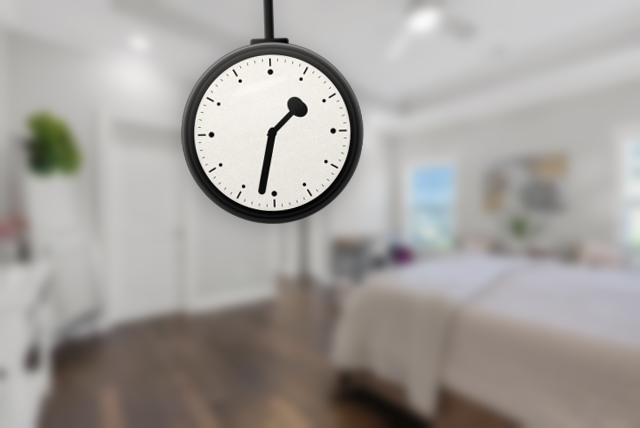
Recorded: h=1 m=32
